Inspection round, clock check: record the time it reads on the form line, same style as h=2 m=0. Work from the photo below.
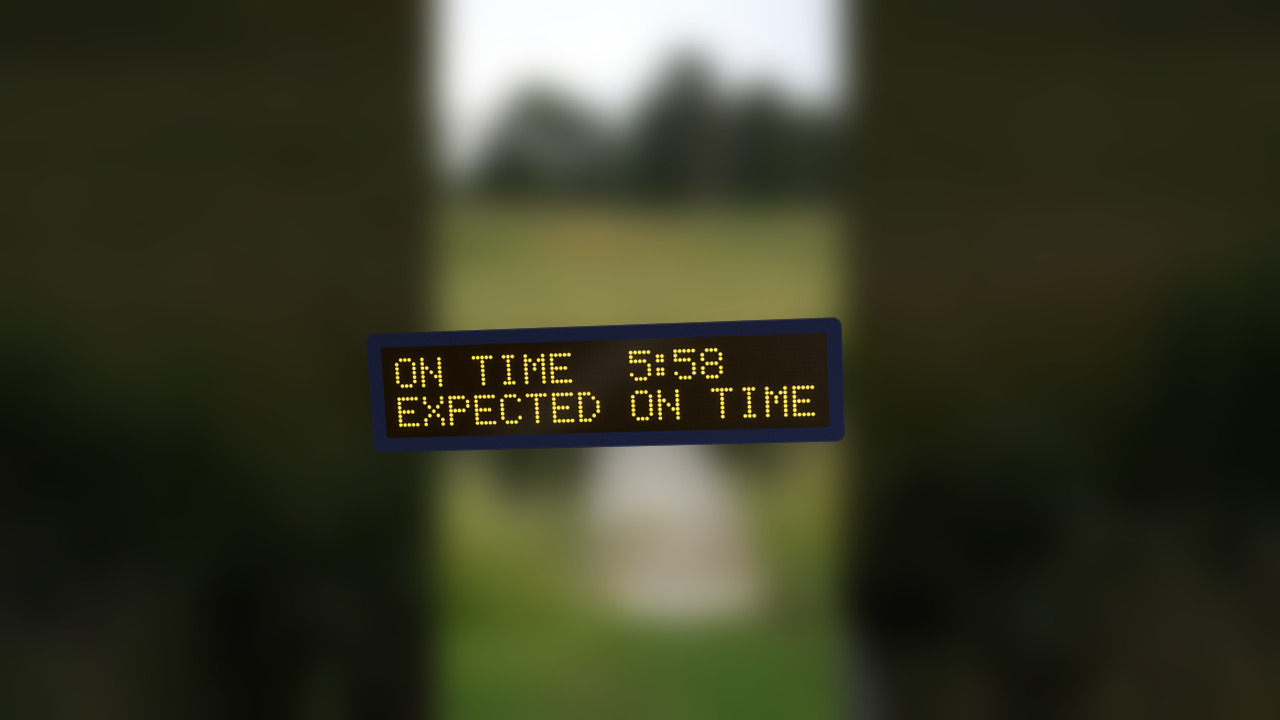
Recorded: h=5 m=58
